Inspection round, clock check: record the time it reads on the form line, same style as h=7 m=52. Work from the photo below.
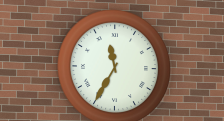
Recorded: h=11 m=35
